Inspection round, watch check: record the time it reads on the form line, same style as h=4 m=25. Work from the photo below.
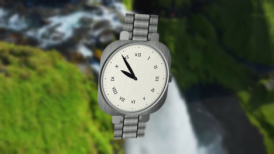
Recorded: h=9 m=54
